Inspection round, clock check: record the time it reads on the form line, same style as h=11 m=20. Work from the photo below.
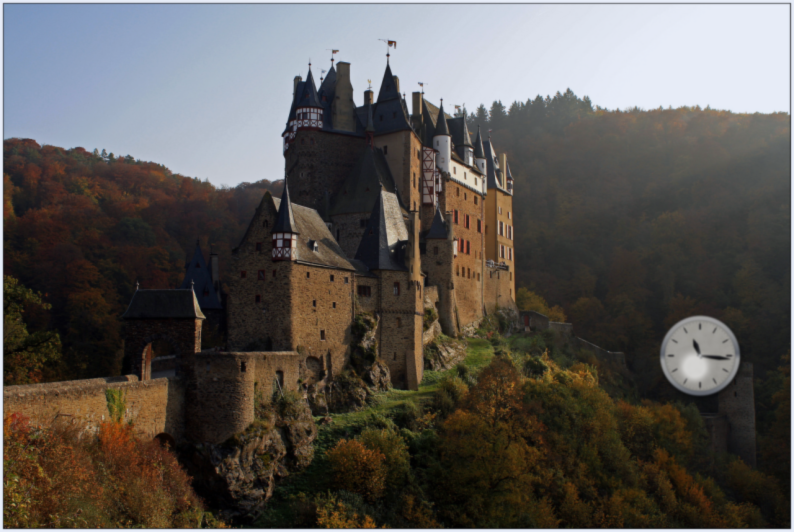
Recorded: h=11 m=16
